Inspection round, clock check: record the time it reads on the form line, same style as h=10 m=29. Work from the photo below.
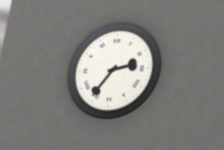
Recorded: h=2 m=36
